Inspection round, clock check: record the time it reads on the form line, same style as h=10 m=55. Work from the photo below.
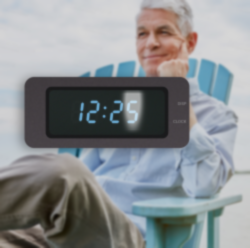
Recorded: h=12 m=25
